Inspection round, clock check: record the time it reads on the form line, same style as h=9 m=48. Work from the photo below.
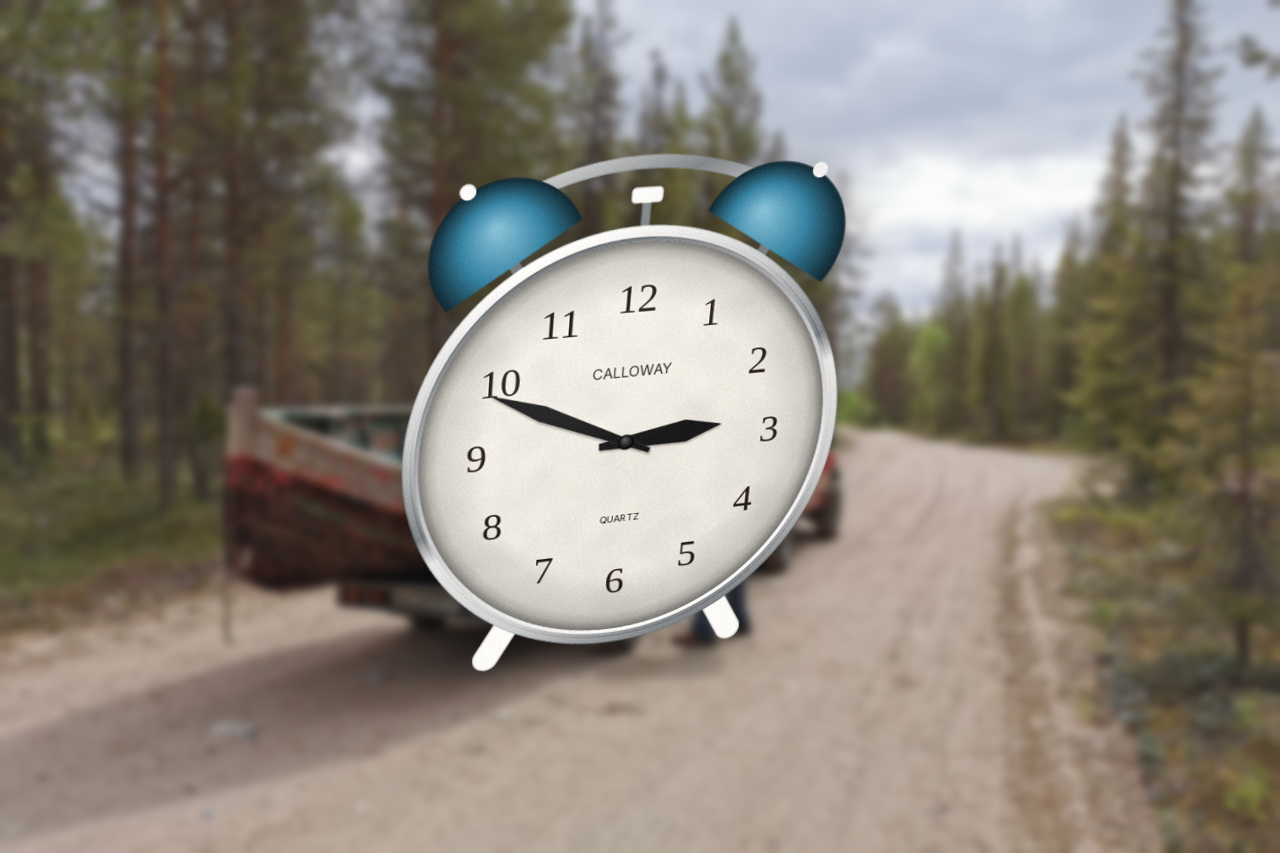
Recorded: h=2 m=49
